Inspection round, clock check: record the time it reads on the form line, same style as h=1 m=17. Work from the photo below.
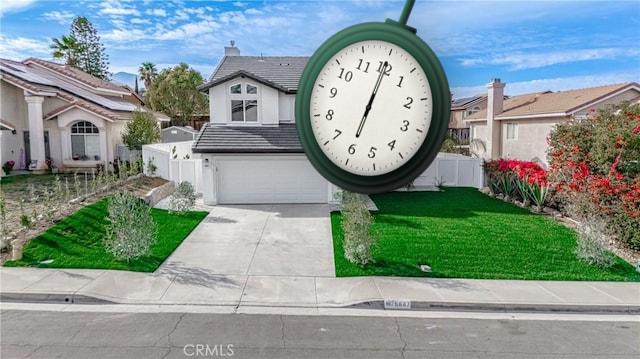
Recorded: h=6 m=0
